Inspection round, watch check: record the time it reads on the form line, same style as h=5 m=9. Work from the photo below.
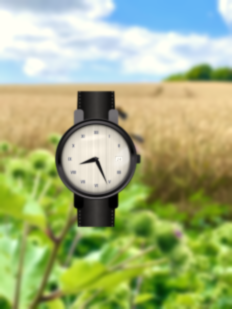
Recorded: h=8 m=26
